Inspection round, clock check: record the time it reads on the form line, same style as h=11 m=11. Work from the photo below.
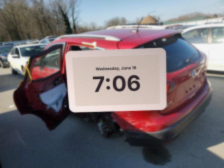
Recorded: h=7 m=6
